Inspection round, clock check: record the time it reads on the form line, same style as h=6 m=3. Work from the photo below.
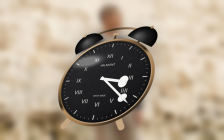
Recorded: h=3 m=22
